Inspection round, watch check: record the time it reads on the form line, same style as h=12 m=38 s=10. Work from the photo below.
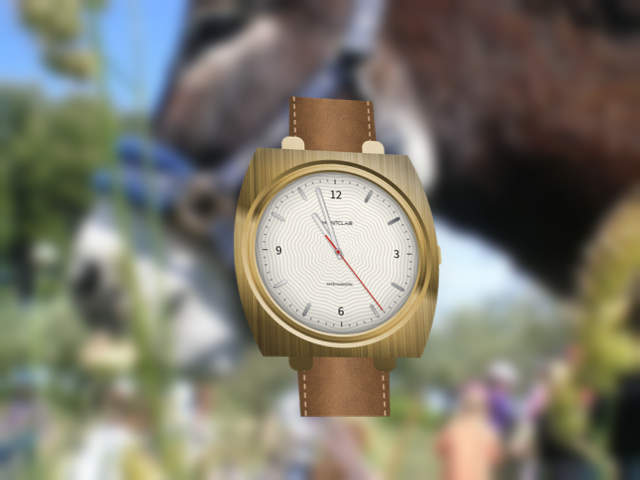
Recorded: h=10 m=57 s=24
